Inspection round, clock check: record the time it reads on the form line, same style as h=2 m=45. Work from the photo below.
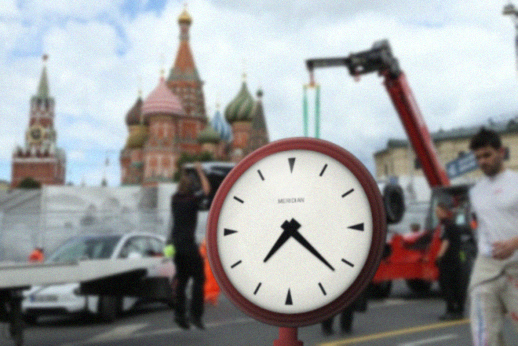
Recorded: h=7 m=22
